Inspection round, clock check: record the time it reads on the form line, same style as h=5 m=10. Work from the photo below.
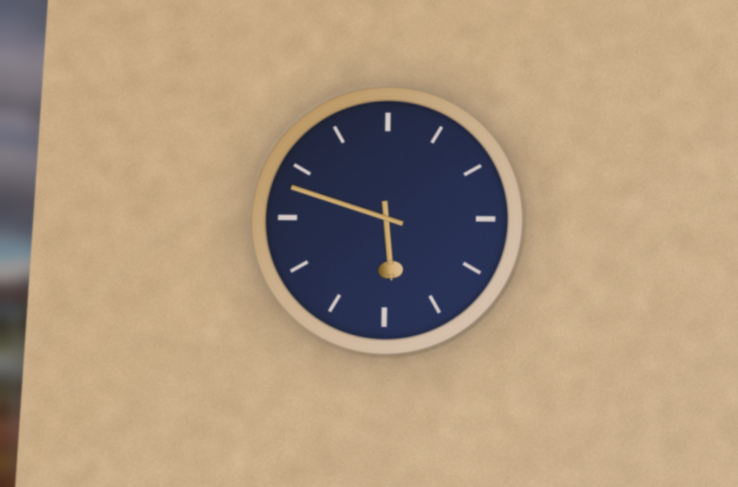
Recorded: h=5 m=48
